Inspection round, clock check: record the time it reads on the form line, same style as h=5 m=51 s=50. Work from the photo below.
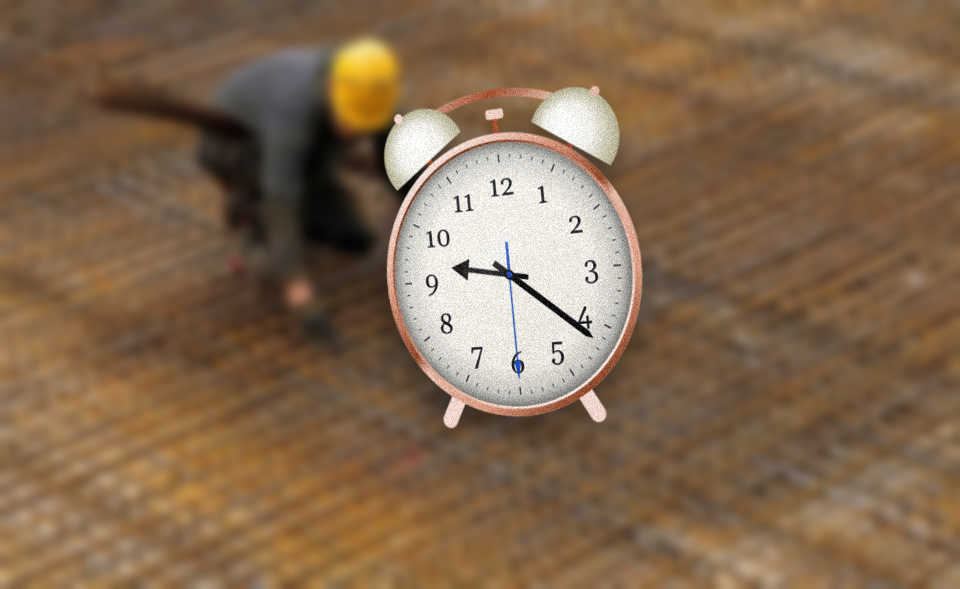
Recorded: h=9 m=21 s=30
